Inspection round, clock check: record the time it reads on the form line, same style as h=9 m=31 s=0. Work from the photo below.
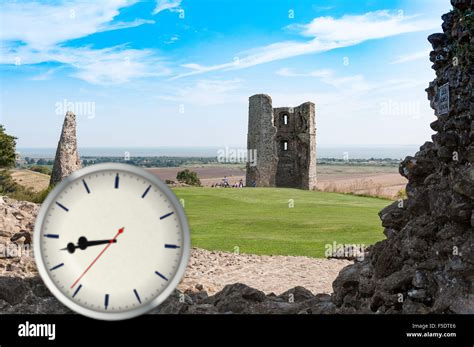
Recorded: h=8 m=42 s=36
